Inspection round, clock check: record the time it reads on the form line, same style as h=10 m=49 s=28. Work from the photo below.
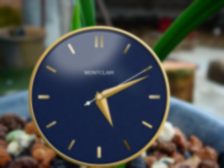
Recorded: h=5 m=11 s=10
